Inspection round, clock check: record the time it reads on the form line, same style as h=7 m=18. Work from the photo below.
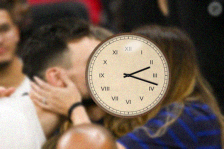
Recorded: h=2 m=18
